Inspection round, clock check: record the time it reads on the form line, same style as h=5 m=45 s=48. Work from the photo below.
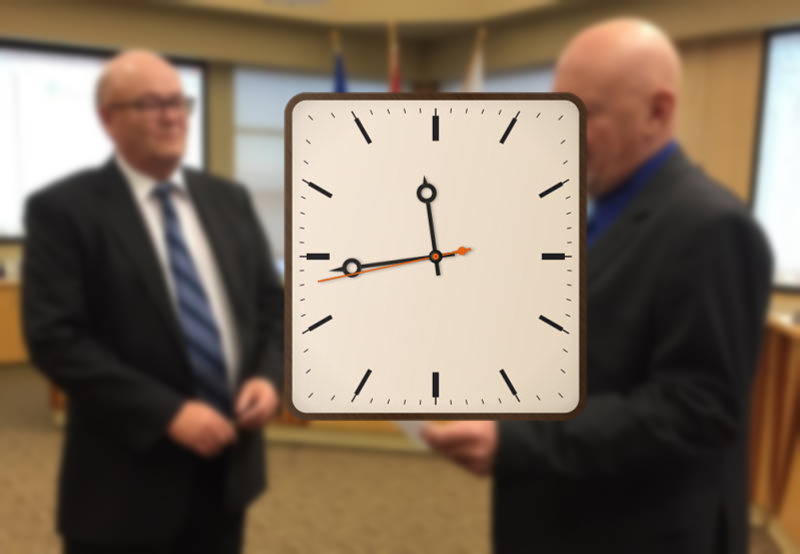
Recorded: h=11 m=43 s=43
